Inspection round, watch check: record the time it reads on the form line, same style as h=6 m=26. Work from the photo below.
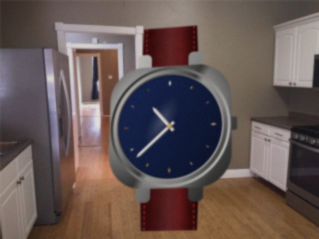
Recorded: h=10 m=38
